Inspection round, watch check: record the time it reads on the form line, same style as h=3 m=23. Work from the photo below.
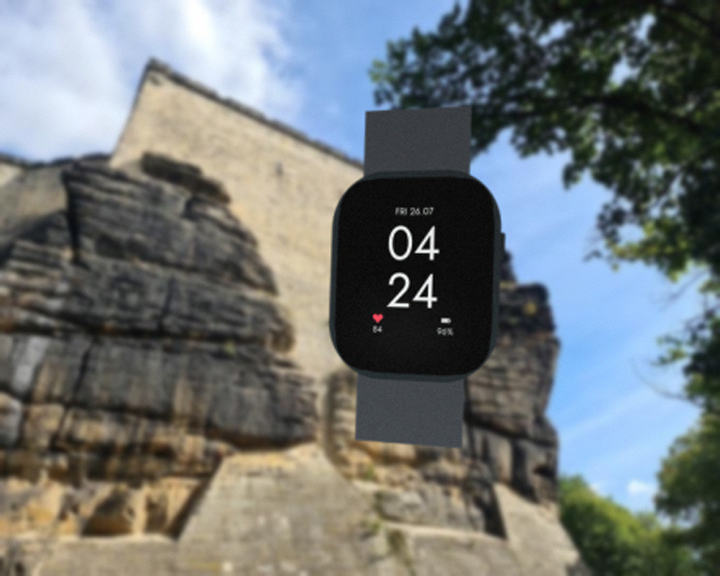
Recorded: h=4 m=24
